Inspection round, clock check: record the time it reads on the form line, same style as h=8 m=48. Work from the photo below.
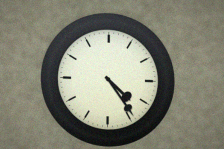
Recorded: h=4 m=24
